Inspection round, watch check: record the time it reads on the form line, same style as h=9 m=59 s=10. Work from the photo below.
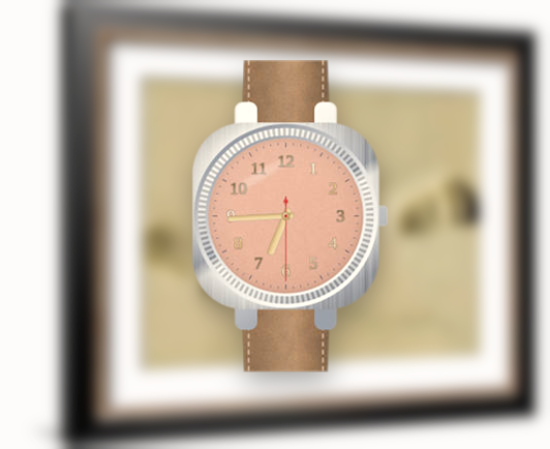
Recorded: h=6 m=44 s=30
